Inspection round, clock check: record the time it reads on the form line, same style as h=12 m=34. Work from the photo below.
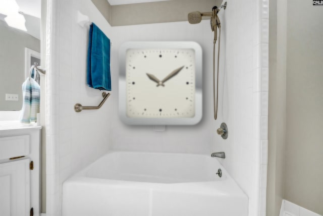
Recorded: h=10 m=9
